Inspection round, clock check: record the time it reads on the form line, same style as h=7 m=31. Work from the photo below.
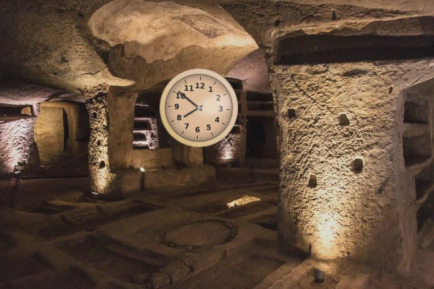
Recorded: h=7 m=51
